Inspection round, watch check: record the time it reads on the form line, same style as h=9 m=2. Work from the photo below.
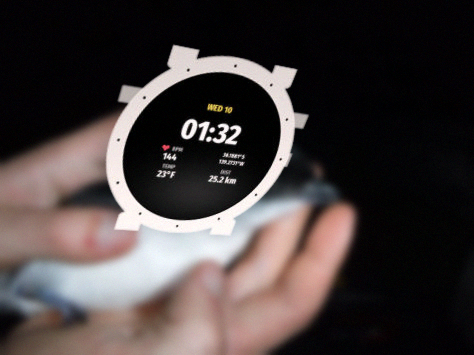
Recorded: h=1 m=32
